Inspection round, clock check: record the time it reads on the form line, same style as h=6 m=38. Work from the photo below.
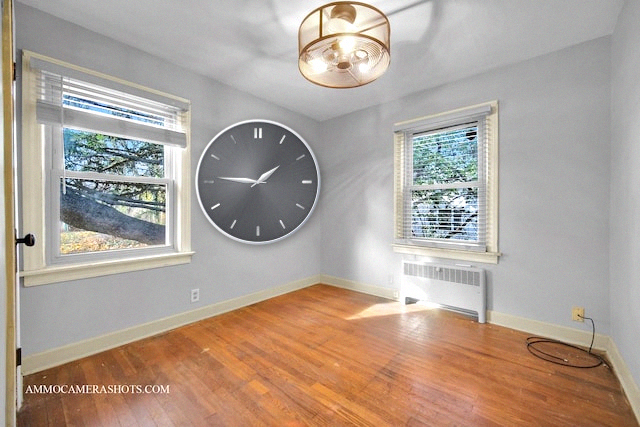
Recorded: h=1 m=46
